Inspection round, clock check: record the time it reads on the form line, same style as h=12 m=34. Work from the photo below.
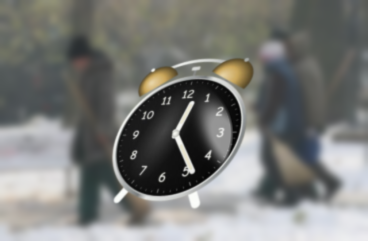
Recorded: h=12 m=24
